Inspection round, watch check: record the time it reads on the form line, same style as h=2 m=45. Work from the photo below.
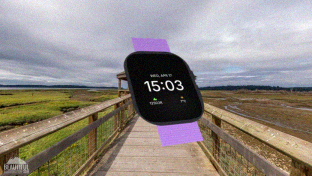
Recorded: h=15 m=3
